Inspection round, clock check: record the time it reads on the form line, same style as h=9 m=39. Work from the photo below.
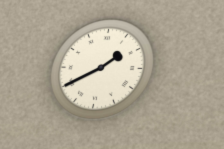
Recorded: h=1 m=40
